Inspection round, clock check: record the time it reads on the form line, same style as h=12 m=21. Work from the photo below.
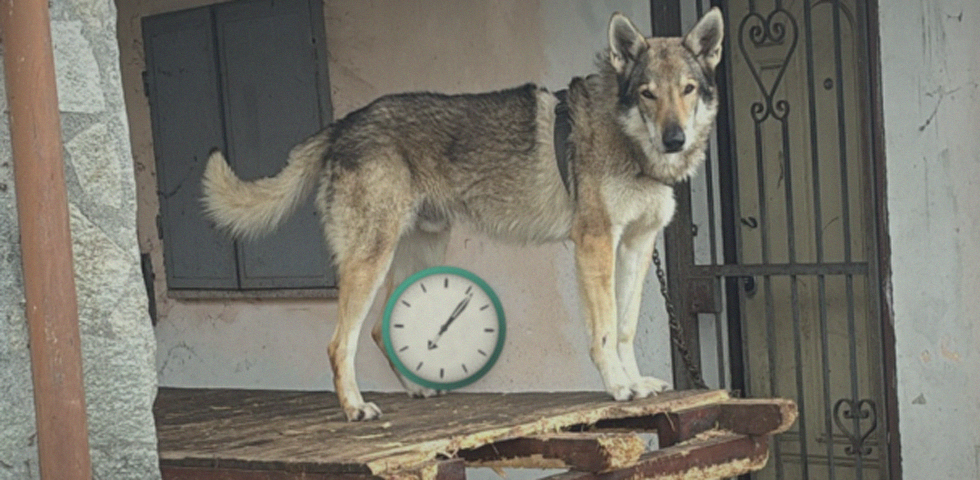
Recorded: h=7 m=6
